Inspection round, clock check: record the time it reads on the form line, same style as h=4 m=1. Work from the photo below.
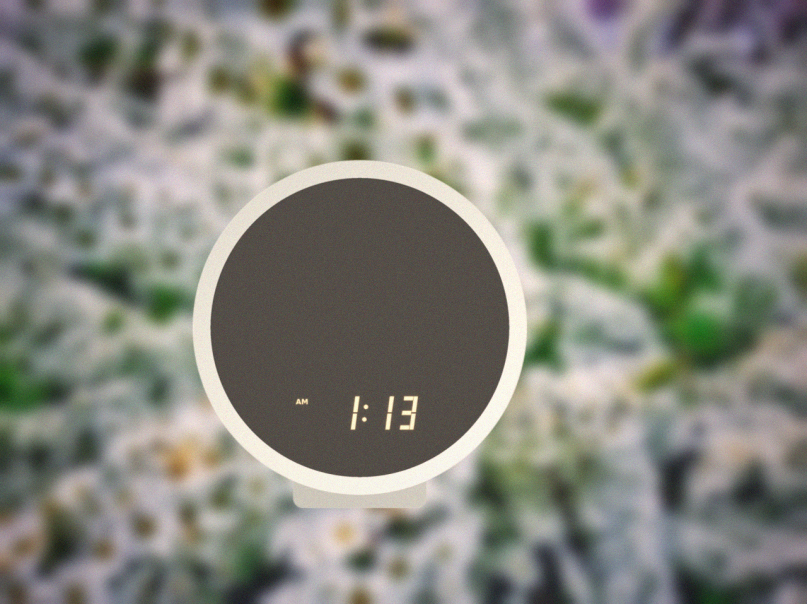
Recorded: h=1 m=13
